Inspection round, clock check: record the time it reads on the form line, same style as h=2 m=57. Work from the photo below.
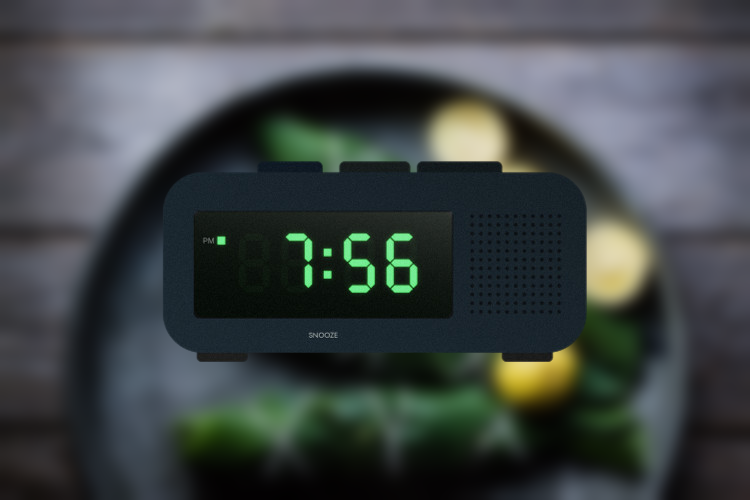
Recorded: h=7 m=56
